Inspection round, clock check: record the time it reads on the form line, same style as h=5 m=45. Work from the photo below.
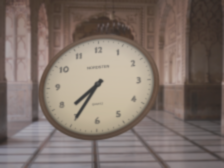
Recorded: h=7 m=35
